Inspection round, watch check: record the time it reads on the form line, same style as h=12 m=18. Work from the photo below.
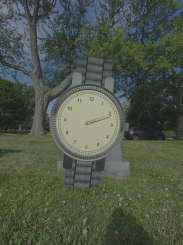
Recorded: h=2 m=11
